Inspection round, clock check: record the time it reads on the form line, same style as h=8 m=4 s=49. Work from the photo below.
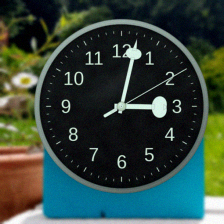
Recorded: h=3 m=2 s=10
